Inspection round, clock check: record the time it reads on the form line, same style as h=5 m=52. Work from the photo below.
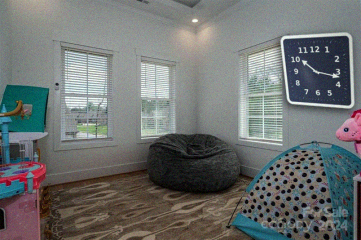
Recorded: h=10 m=17
